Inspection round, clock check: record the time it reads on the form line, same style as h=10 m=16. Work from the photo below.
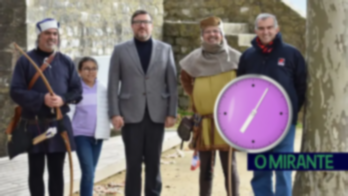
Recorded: h=7 m=5
